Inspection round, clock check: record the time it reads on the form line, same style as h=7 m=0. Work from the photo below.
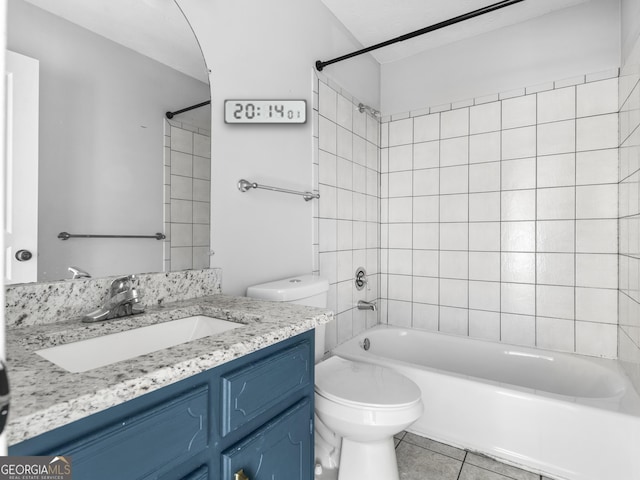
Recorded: h=20 m=14
